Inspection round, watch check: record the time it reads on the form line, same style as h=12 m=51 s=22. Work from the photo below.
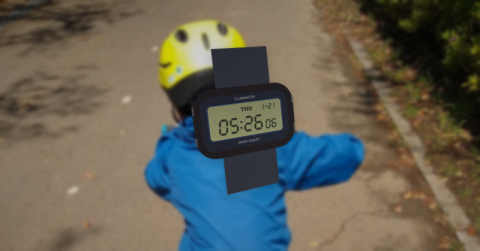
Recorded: h=5 m=26 s=6
